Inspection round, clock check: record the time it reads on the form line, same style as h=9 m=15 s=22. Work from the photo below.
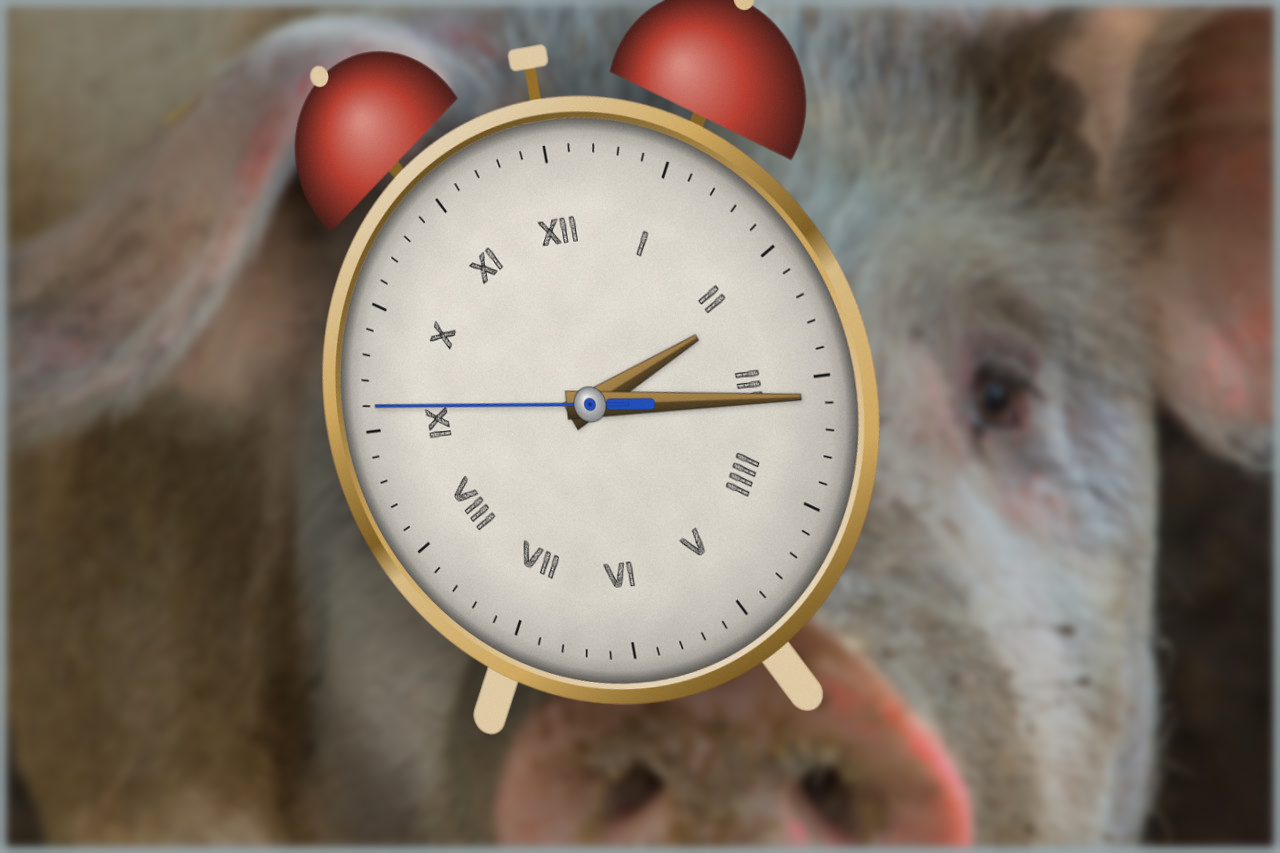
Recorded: h=2 m=15 s=46
